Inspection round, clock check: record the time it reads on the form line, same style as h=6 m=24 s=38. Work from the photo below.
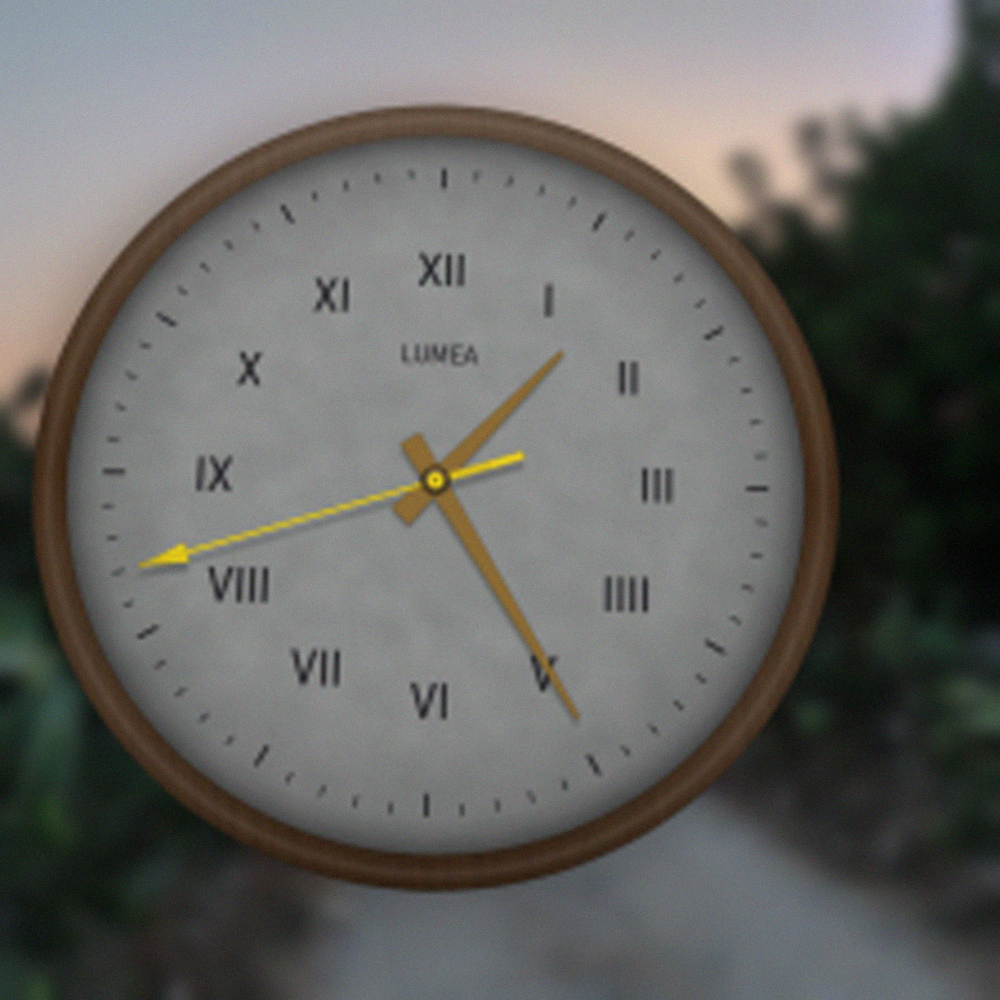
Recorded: h=1 m=24 s=42
